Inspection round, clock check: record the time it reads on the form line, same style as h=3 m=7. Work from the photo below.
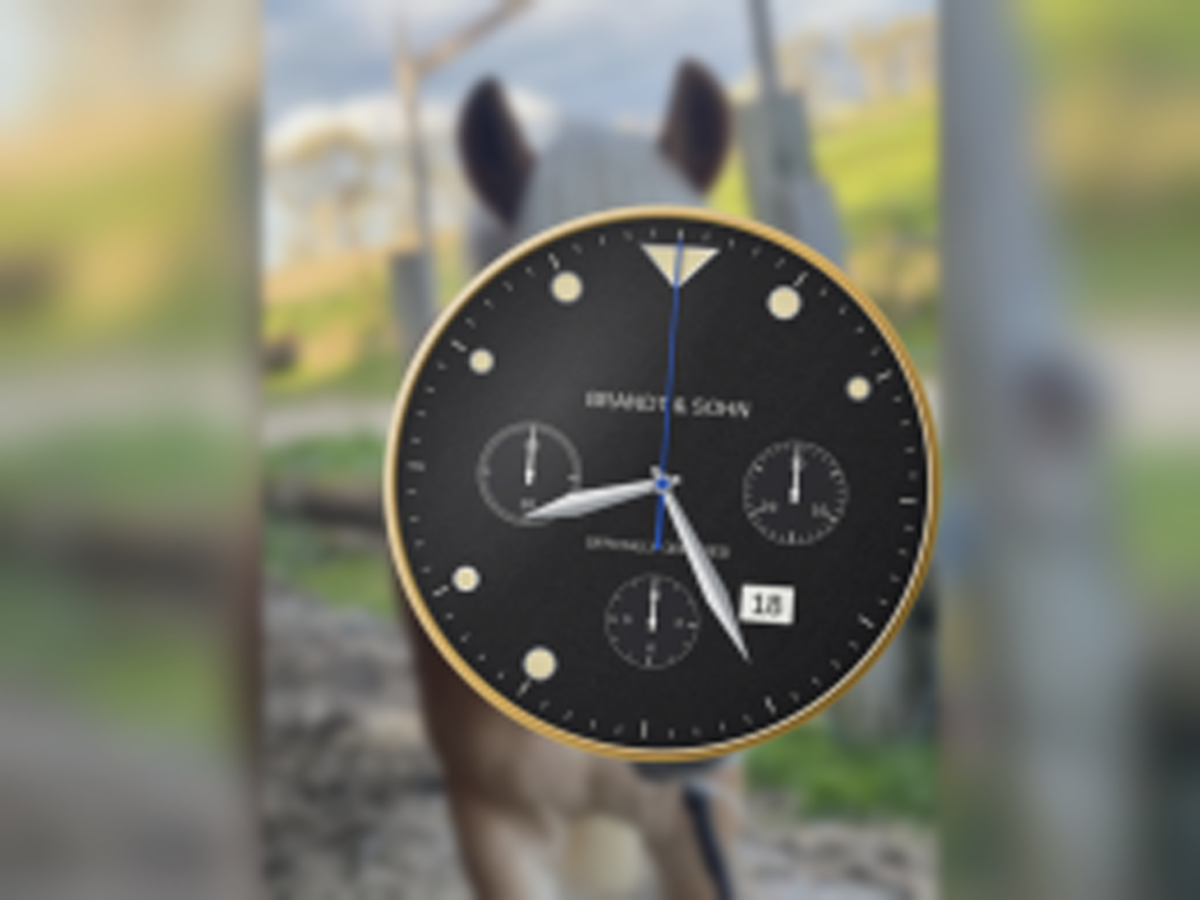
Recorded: h=8 m=25
